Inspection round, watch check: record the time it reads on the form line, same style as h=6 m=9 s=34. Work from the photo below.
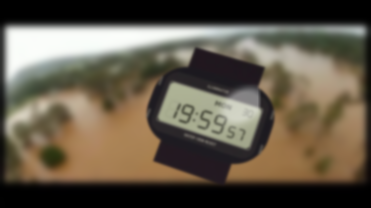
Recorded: h=19 m=59 s=57
